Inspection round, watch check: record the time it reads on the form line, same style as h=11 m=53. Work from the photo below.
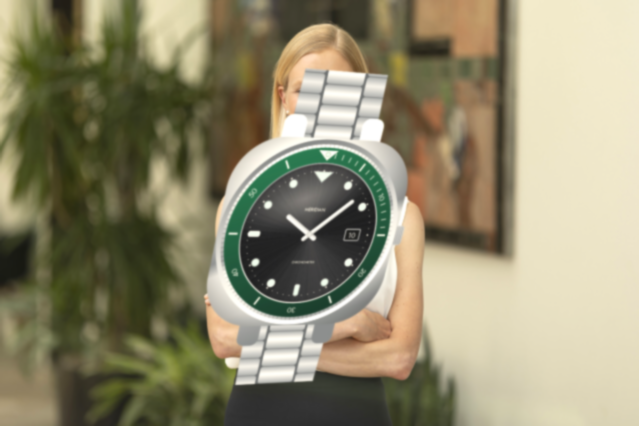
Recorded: h=10 m=8
